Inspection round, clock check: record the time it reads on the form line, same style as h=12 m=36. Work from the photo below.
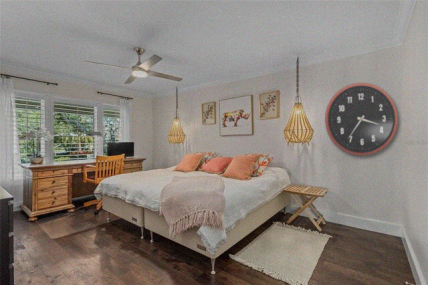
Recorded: h=3 m=36
